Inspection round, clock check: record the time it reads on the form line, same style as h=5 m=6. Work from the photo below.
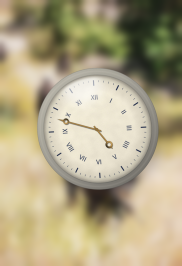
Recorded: h=4 m=48
